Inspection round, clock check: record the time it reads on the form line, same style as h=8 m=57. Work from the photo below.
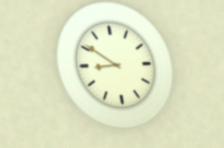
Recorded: h=8 m=51
